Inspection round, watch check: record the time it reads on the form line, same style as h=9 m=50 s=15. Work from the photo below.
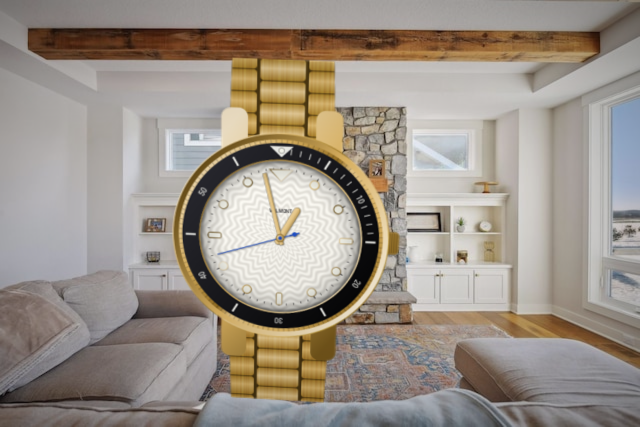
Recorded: h=12 m=57 s=42
